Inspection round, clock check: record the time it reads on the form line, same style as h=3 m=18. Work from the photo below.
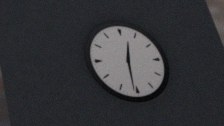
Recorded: h=12 m=31
